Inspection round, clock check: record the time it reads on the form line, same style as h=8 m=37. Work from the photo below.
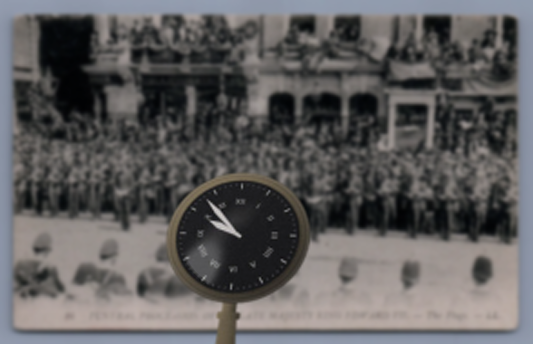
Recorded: h=9 m=53
